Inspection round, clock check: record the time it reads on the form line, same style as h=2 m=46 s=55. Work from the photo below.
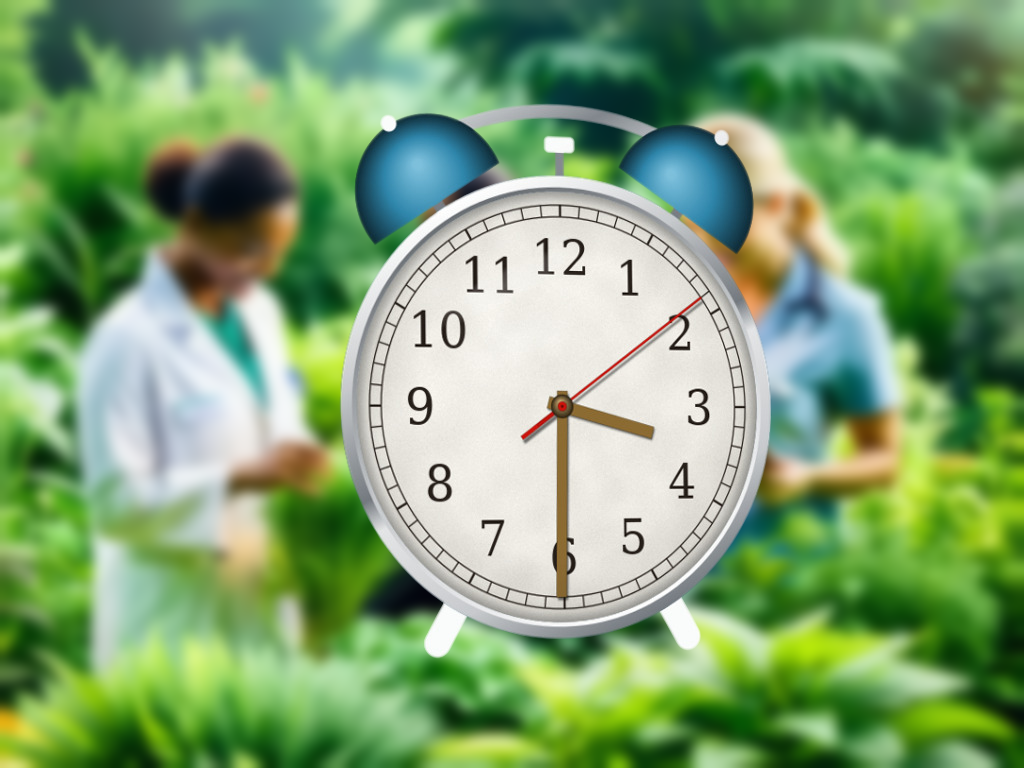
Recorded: h=3 m=30 s=9
